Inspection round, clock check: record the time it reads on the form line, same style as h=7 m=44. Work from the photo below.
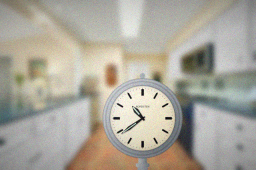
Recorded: h=10 m=39
